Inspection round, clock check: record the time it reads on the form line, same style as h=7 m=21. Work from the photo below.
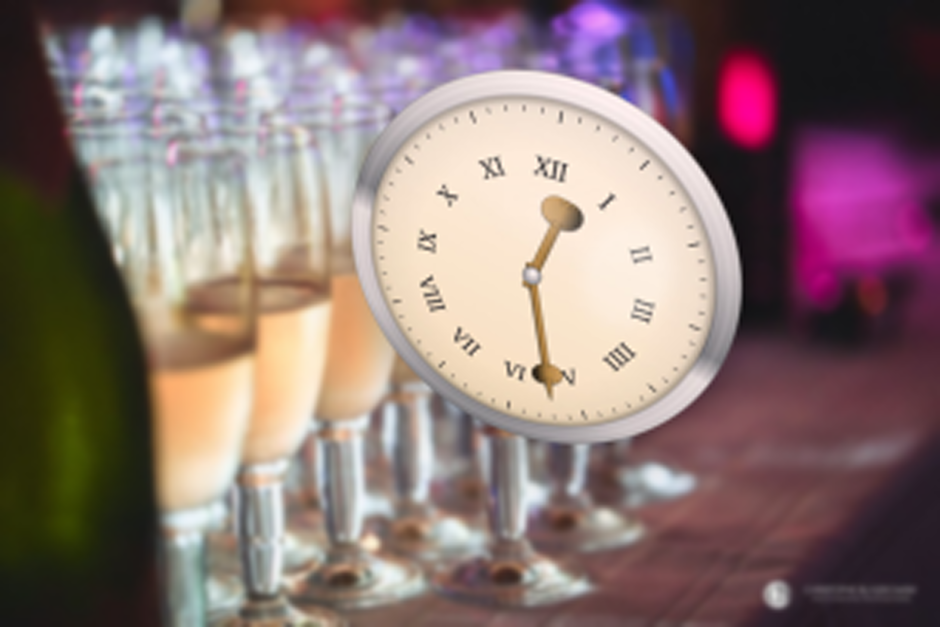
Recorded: h=12 m=27
